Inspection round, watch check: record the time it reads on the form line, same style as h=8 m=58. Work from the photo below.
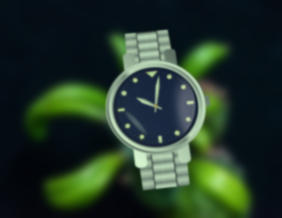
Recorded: h=10 m=2
